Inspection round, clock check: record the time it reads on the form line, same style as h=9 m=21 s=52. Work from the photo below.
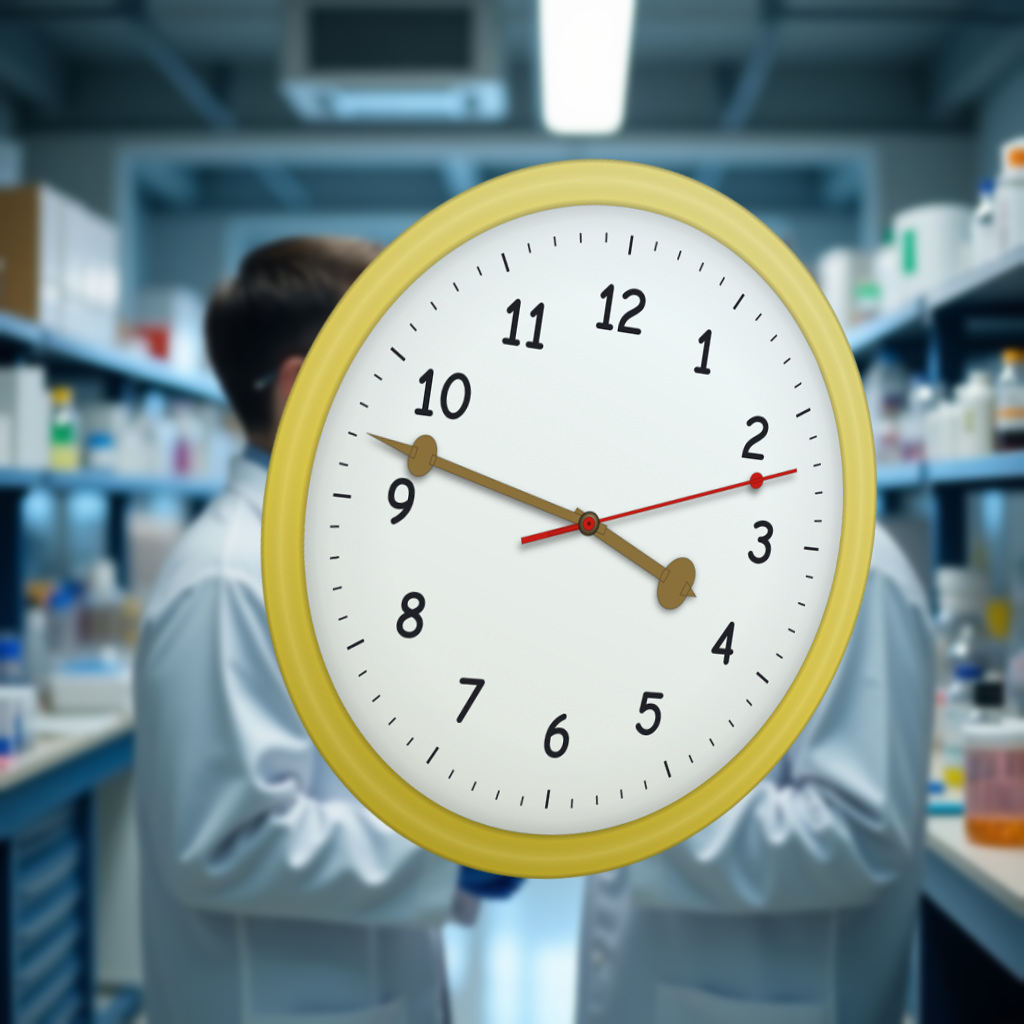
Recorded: h=3 m=47 s=12
